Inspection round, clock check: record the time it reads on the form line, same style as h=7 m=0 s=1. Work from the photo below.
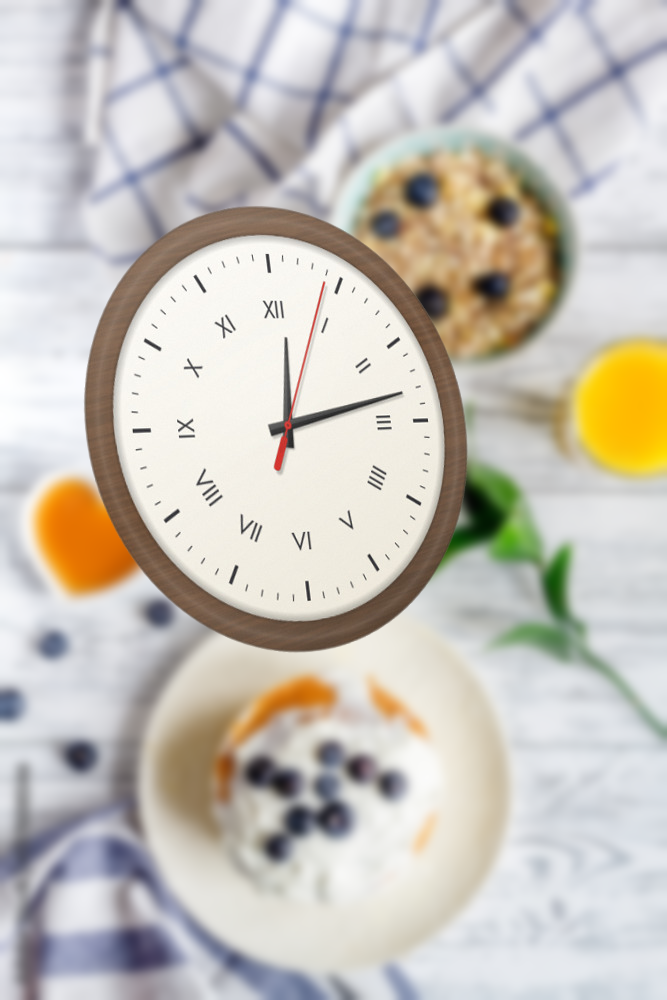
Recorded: h=12 m=13 s=4
